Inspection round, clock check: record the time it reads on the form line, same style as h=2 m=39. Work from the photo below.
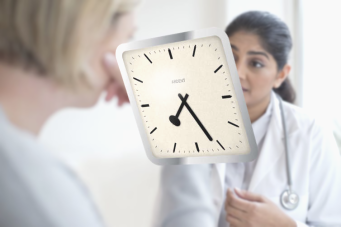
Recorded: h=7 m=26
